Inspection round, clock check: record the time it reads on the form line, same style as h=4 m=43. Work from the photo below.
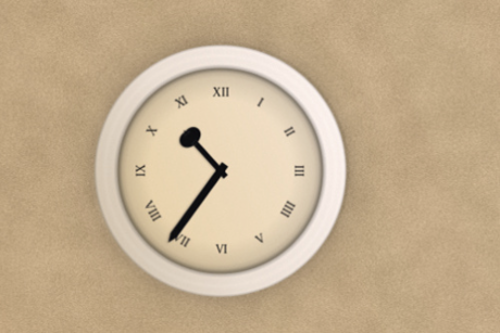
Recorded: h=10 m=36
